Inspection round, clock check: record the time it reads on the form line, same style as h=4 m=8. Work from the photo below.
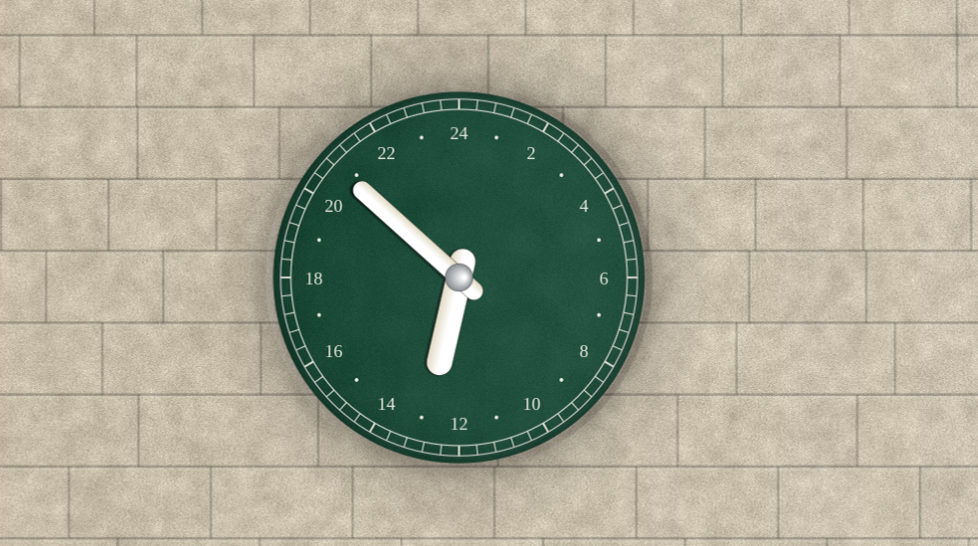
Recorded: h=12 m=52
